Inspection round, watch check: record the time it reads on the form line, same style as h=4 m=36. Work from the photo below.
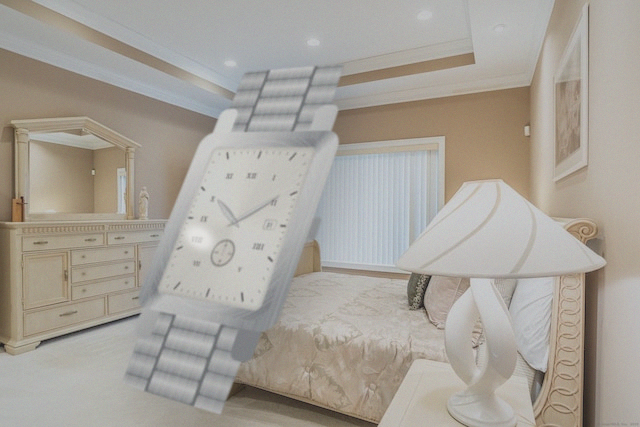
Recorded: h=10 m=9
